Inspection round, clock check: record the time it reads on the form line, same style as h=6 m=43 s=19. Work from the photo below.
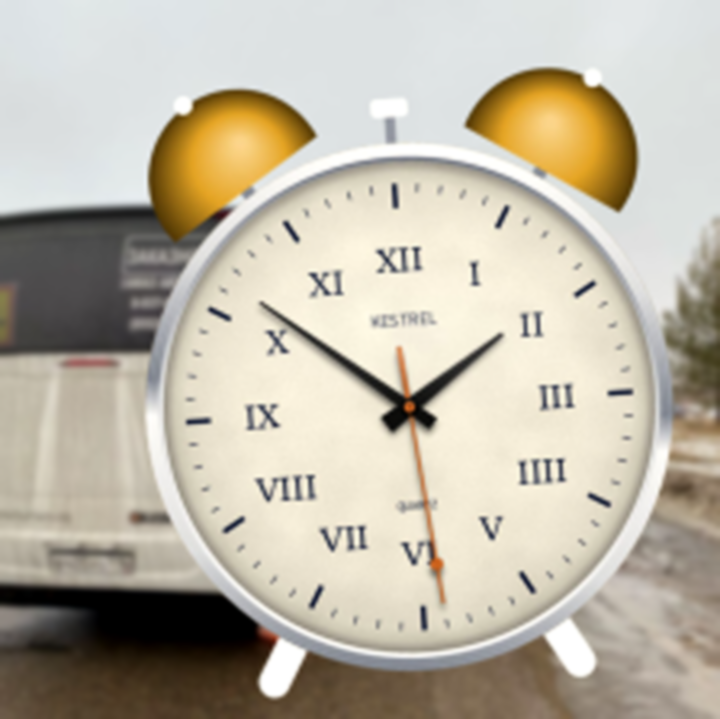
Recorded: h=1 m=51 s=29
